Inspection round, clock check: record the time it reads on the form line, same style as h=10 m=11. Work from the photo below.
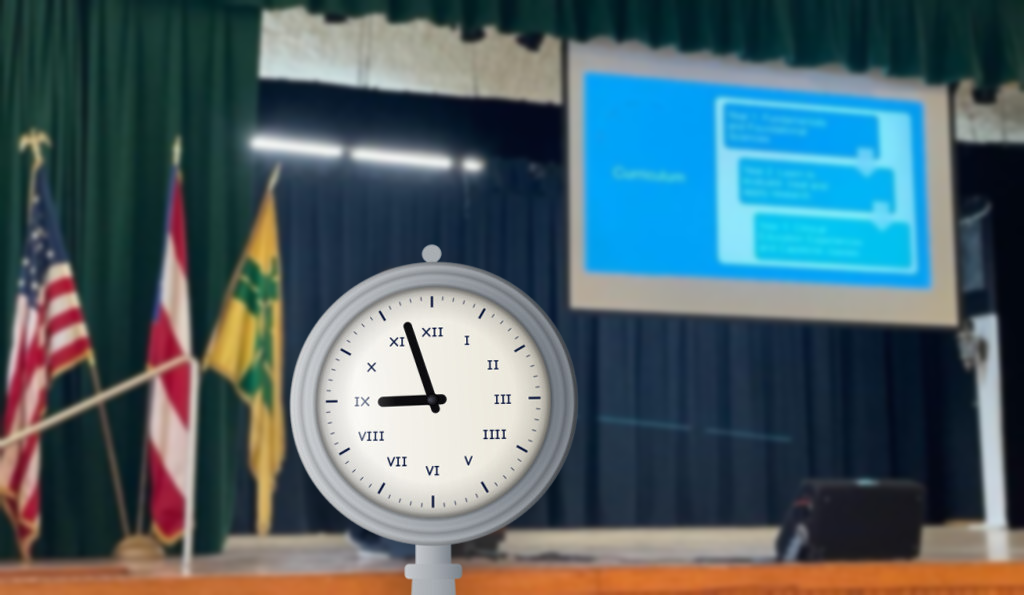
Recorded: h=8 m=57
